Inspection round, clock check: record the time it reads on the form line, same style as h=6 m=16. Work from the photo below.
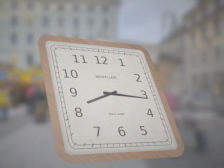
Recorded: h=8 m=16
